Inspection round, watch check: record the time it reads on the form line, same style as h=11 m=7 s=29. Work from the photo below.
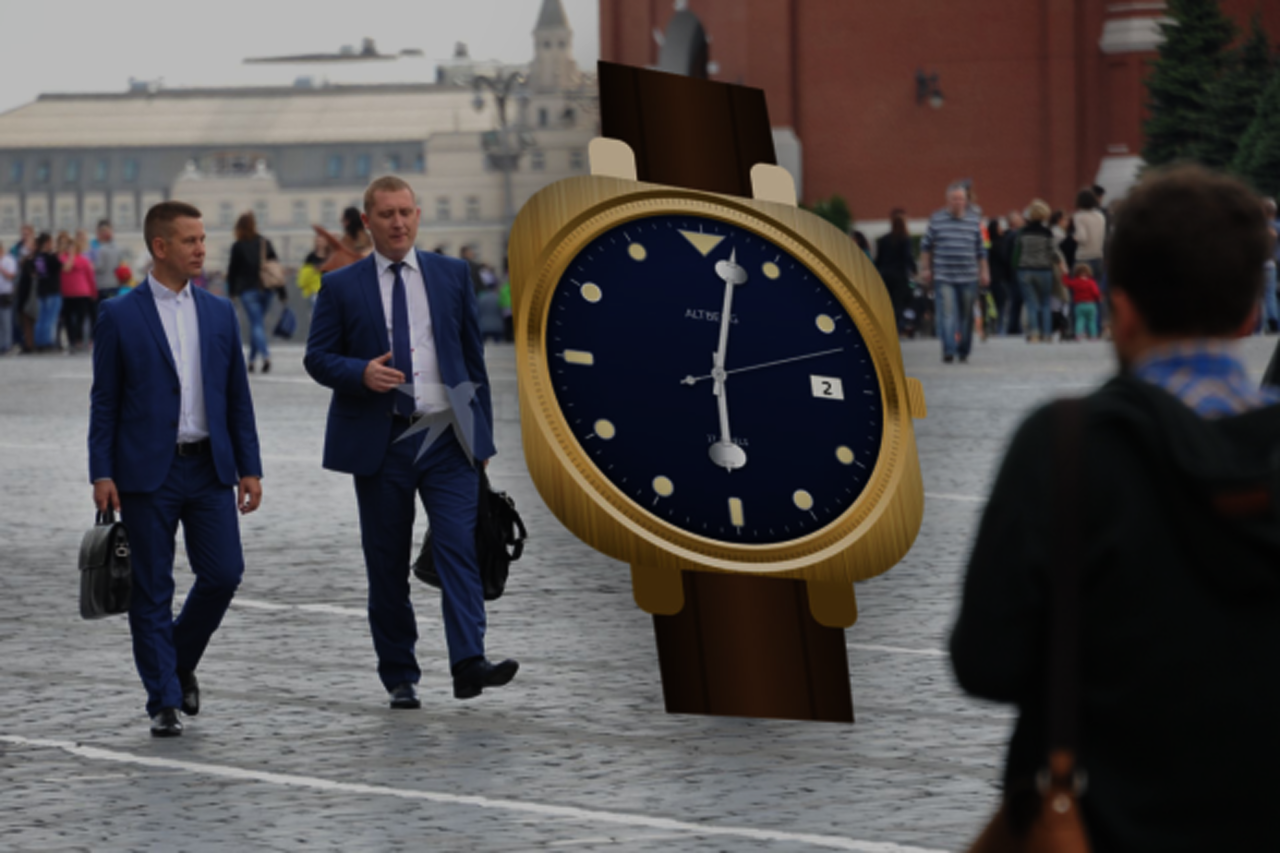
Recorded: h=6 m=2 s=12
